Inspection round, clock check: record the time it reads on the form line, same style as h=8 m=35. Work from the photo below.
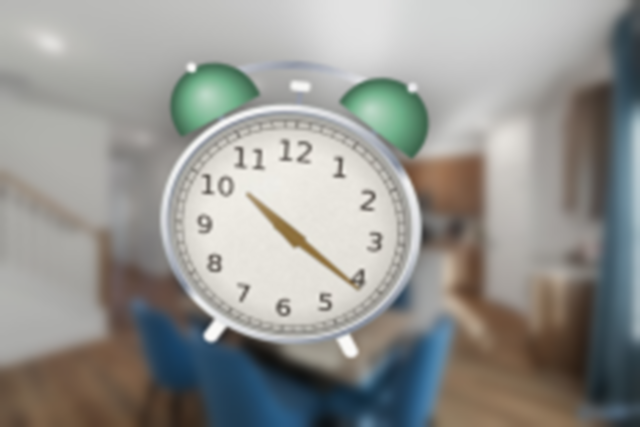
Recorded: h=10 m=21
